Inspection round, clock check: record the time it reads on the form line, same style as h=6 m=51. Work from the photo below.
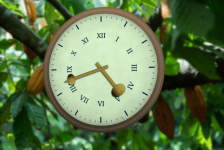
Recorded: h=4 m=42
